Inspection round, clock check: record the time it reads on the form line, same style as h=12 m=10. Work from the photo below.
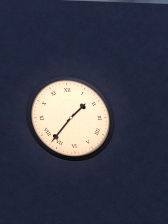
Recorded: h=1 m=37
